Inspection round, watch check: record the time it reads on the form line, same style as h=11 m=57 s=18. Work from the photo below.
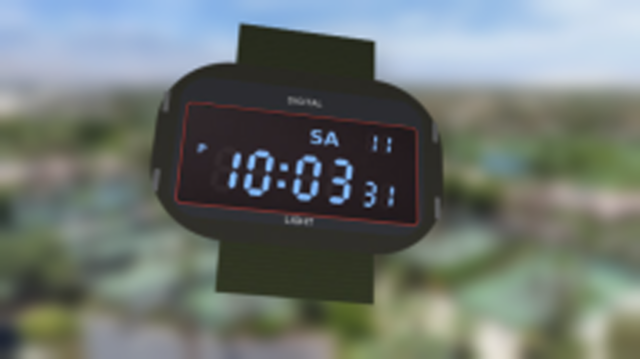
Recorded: h=10 m=3 s=31
